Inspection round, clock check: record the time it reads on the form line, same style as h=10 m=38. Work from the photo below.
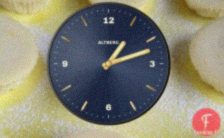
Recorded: h=1 m=12
